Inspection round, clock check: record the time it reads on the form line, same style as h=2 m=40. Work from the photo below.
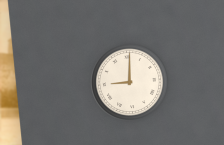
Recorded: h=9 m=1
